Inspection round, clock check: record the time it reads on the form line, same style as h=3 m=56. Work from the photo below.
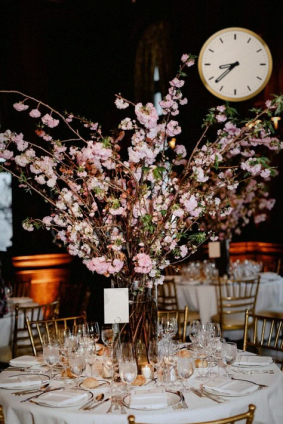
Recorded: h=8 m=38
